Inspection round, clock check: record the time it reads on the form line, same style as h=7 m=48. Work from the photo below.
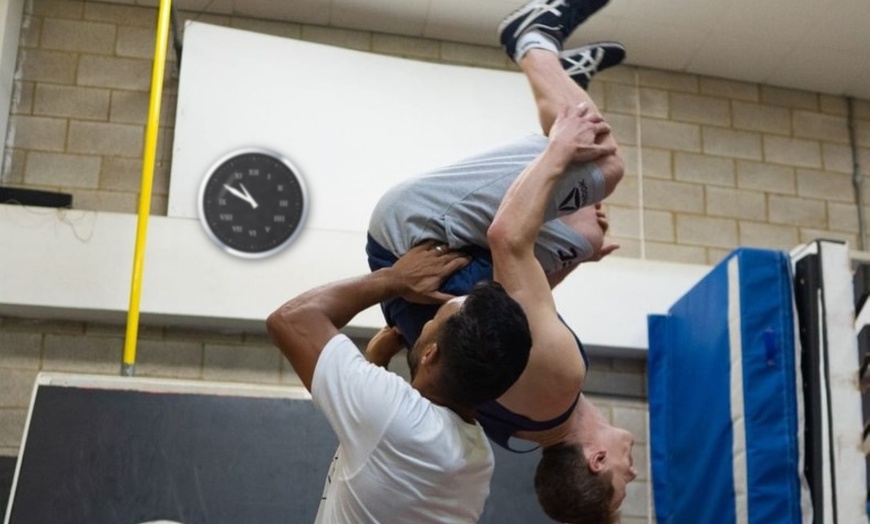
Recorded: h=10 m=50
